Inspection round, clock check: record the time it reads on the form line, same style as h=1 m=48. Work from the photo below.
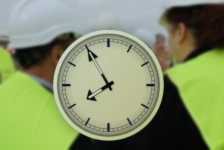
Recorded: h=7 m=55
